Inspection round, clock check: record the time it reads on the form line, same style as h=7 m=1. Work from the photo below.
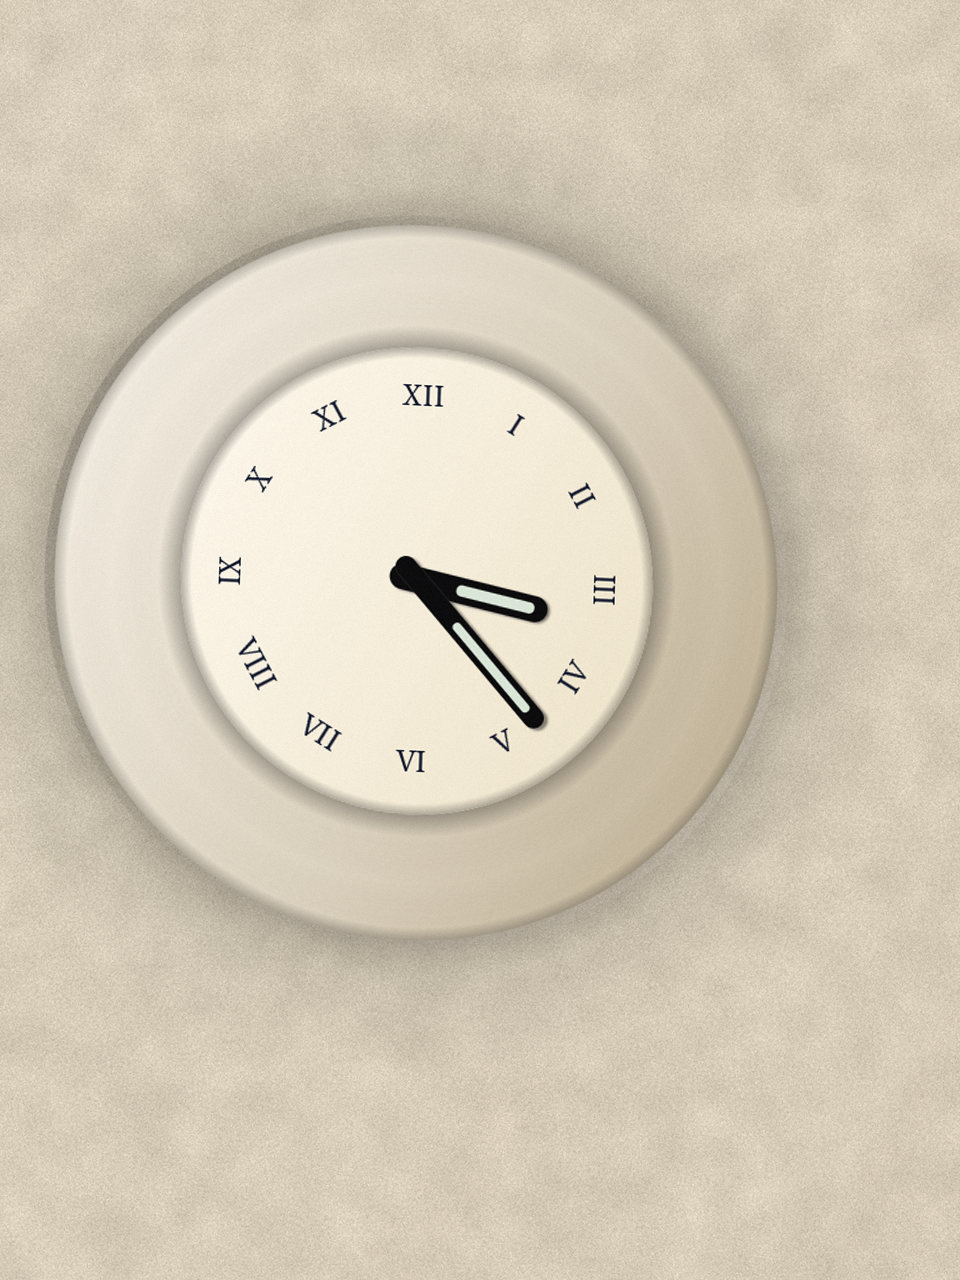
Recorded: h=3 m=23
